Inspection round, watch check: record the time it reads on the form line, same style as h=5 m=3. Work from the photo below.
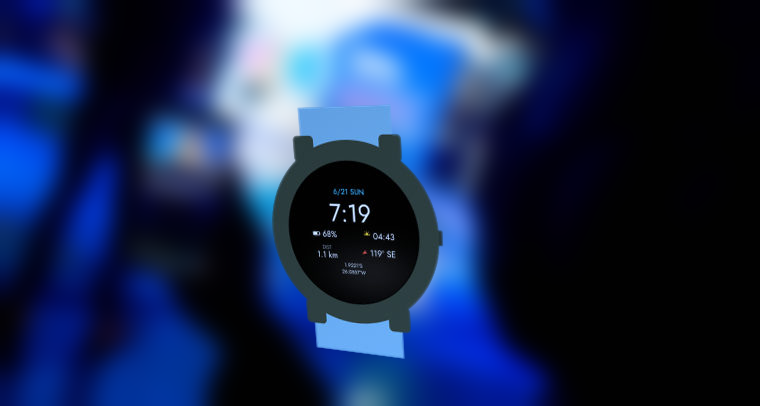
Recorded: h=7 m=19
